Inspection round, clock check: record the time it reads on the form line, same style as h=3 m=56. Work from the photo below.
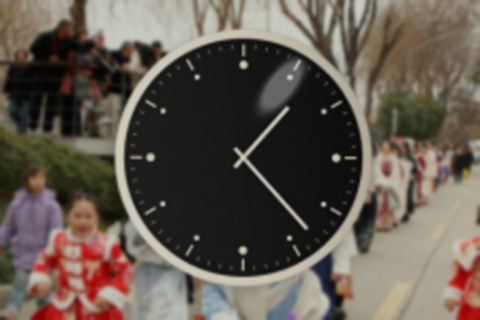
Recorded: h=1 m=23
